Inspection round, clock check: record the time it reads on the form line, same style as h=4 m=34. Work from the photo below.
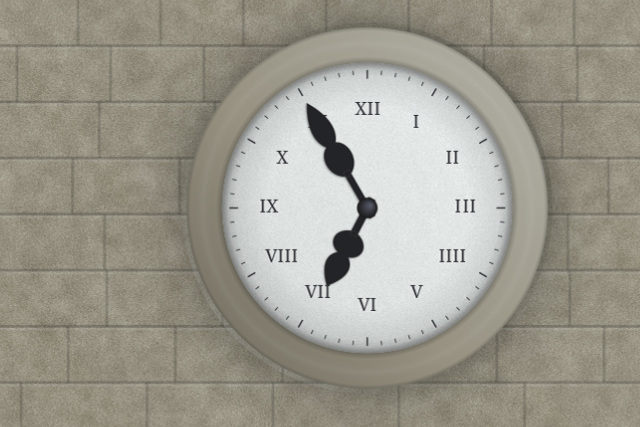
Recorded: h=6 m=55
